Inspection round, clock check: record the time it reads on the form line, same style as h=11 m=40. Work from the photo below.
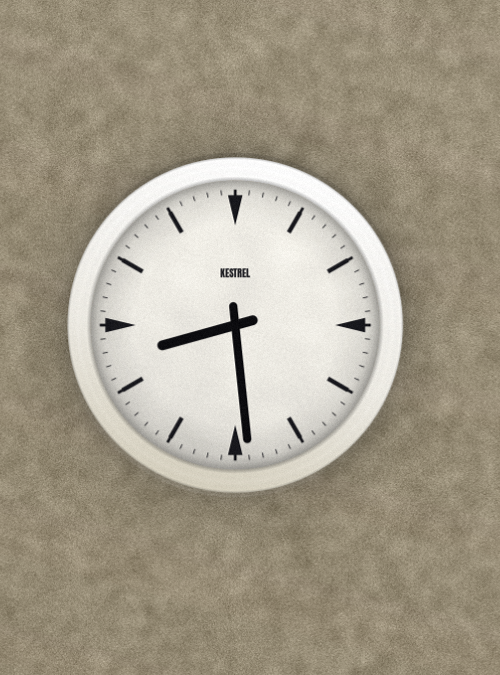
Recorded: h=8 m=29
